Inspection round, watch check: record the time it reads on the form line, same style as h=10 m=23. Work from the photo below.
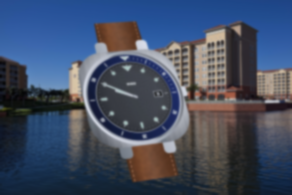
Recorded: h=9 m=50
